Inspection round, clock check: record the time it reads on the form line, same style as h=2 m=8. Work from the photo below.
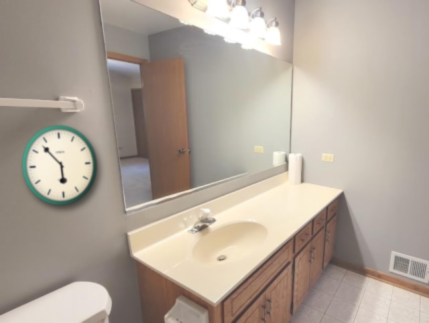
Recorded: h=5 m=53
